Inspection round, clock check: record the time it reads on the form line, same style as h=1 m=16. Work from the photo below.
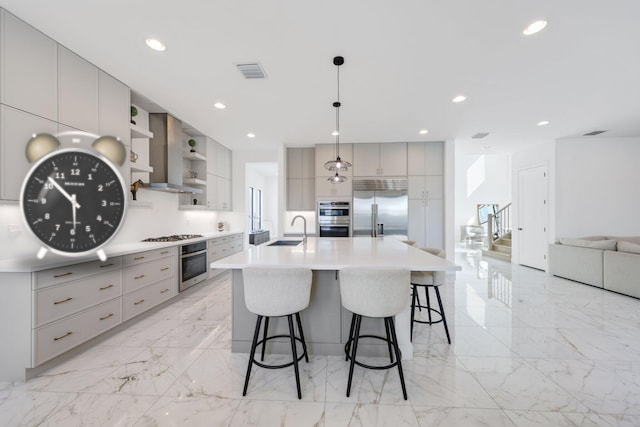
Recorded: h=5 m=52
